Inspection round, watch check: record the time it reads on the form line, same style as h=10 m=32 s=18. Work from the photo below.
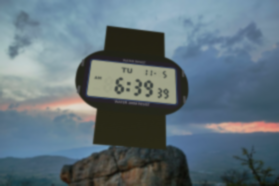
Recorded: h=6 m=39 s=39
